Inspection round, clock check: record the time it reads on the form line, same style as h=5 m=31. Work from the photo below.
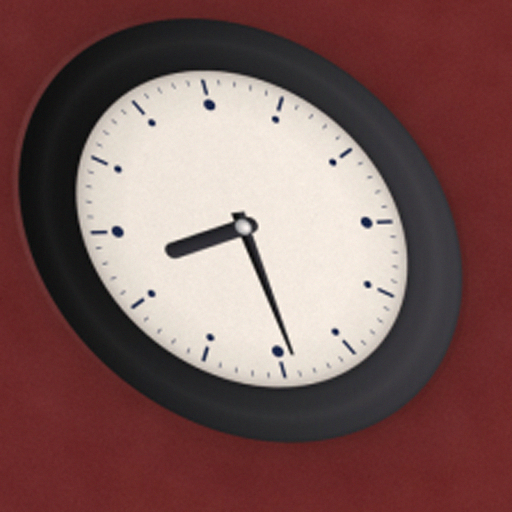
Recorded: h=8 m=29
